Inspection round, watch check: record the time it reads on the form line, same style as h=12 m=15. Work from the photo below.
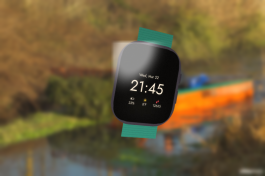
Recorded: h=21 m=45
